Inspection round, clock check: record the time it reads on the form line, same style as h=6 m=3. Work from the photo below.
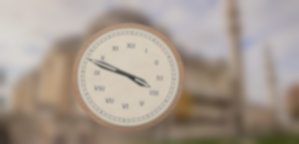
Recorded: h=3 m=48
